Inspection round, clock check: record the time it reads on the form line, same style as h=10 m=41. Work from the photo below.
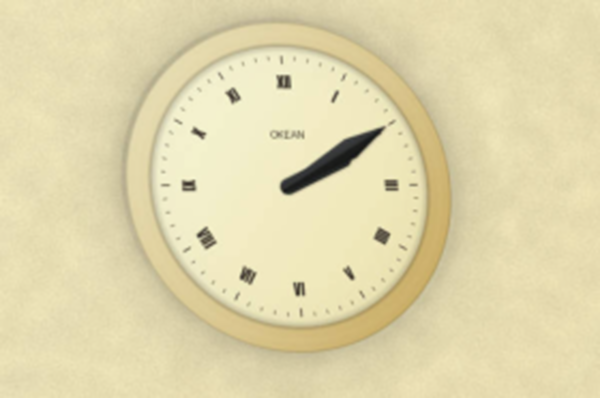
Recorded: h=2 m=10
